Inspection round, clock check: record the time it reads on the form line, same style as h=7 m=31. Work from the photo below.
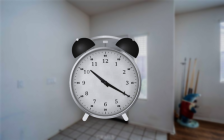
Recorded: h=10 m=20
